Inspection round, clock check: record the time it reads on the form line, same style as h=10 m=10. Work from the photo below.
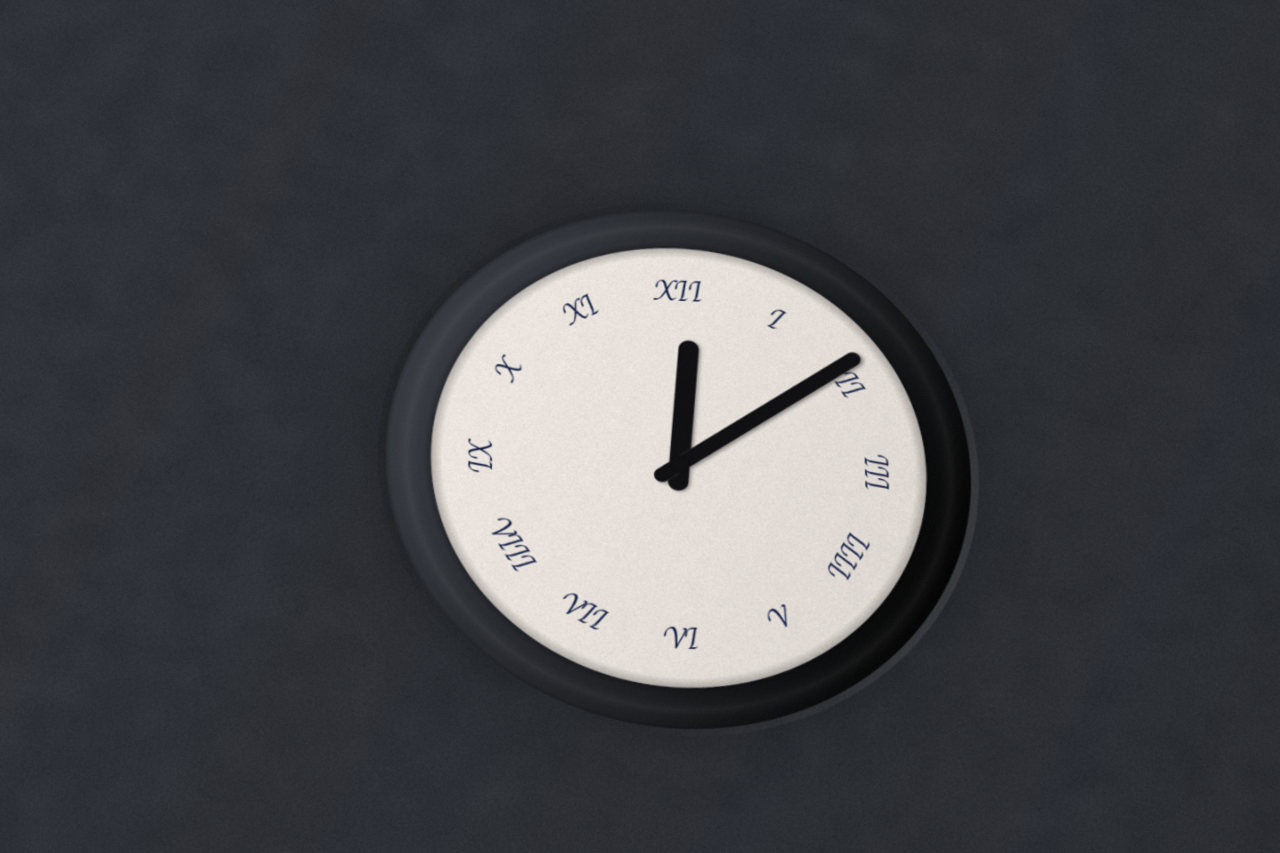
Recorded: h=12 m=9
